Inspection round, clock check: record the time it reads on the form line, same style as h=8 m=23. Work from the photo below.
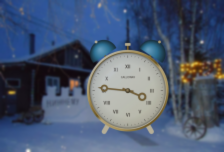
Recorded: h=3 m=46
